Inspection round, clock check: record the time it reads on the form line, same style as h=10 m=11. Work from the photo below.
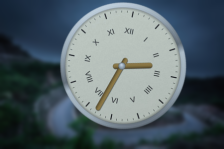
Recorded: h=2 m=33
